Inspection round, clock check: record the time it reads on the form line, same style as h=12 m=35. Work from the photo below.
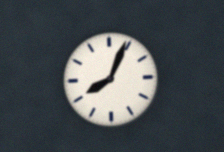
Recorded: h=8 m=4
